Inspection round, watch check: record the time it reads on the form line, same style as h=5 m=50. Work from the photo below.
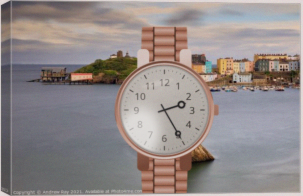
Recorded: h=2 m=25
